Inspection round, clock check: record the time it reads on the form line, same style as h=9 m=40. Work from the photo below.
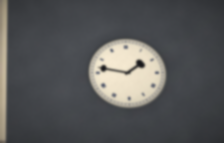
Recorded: h=1 m=47
